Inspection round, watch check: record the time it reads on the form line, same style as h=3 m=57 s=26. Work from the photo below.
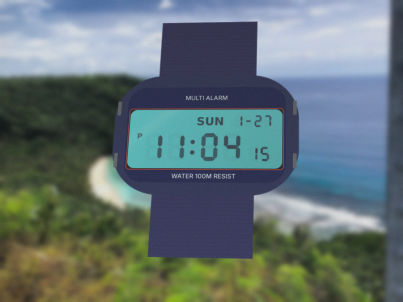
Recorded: h=11 m=4 s=15
